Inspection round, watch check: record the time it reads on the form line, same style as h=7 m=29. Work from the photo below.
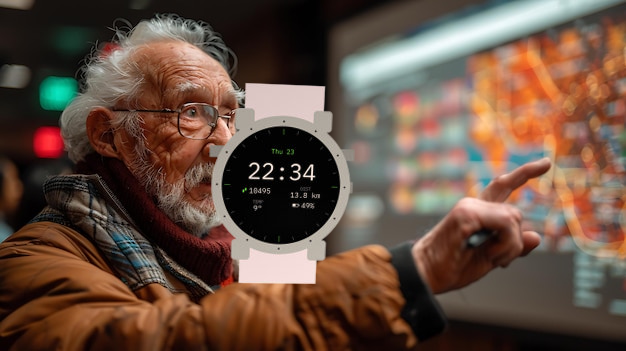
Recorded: h=22 m=34
